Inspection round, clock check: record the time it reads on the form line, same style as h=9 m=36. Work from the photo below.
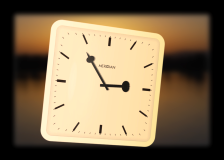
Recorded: h=2 m=54
